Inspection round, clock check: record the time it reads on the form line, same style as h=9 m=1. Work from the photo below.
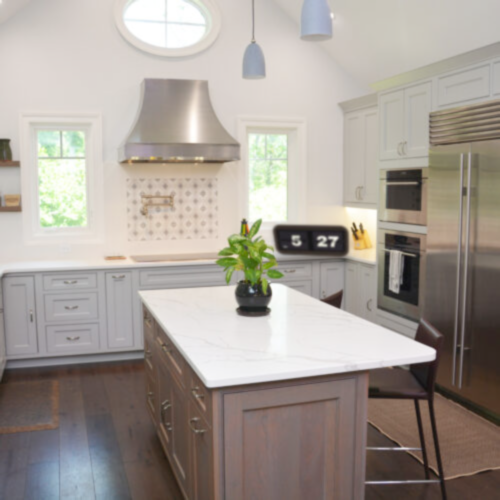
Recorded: h=5 m=27
